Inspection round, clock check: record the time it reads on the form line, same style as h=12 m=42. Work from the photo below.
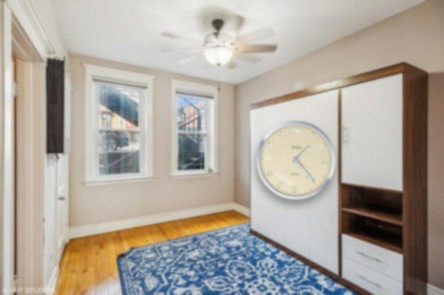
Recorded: h=1 m=23
